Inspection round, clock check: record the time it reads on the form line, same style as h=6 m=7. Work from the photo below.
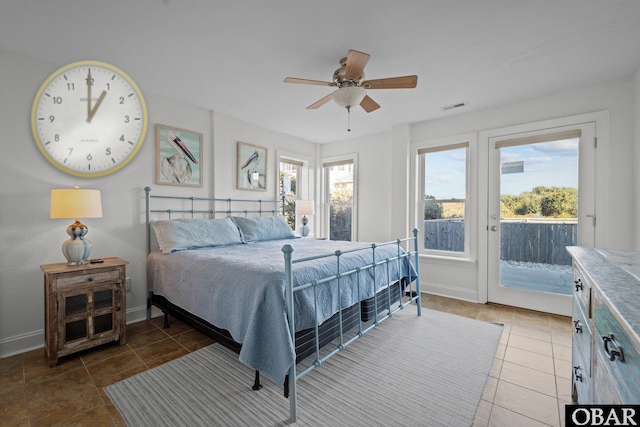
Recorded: h=1 m=0
